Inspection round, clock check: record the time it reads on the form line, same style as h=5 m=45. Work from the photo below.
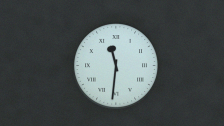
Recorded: h=11 m=31
